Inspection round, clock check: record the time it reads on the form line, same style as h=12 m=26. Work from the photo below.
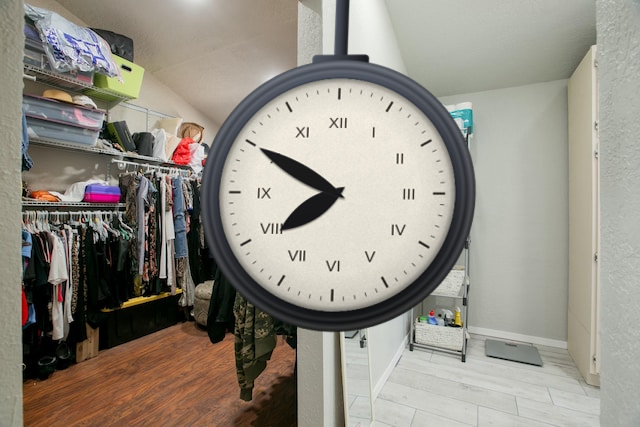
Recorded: h=7 m=50
